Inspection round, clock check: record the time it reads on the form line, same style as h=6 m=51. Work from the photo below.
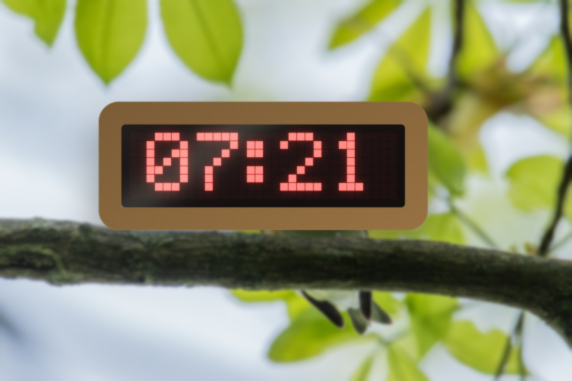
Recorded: h=7 m=21
